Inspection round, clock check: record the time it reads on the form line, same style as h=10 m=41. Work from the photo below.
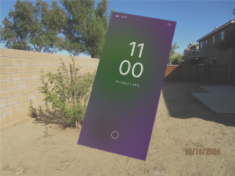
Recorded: h=11 m=0
